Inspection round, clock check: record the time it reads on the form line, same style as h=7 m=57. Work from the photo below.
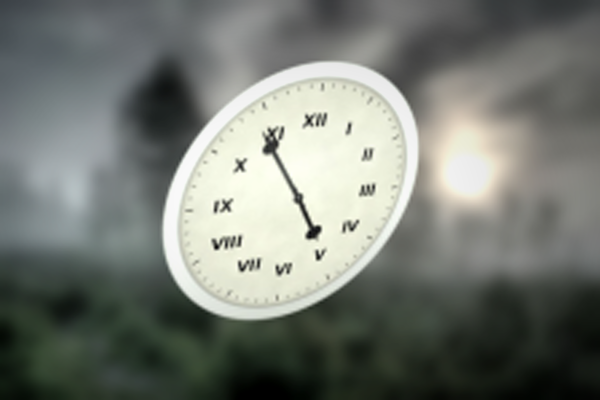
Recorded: h=4 m=54
